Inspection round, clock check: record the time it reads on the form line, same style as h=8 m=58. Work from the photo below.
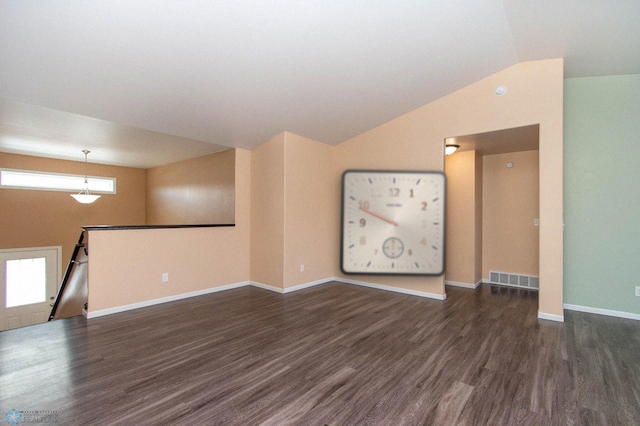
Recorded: h=9 m=49
